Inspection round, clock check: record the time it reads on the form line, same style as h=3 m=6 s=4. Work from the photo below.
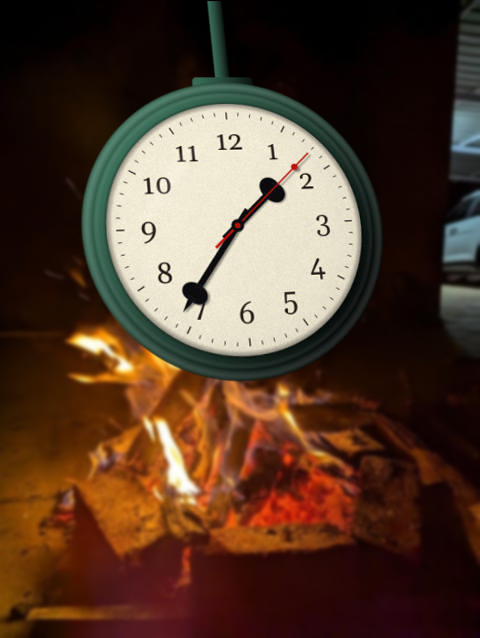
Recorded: h=1 m=36 s=8
